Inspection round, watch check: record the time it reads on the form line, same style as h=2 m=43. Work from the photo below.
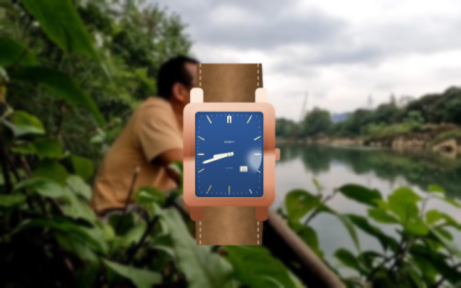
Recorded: h=8 m=42
